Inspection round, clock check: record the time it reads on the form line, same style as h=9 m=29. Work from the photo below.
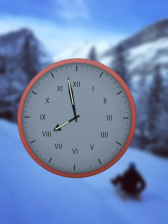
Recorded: h=7 m=58
